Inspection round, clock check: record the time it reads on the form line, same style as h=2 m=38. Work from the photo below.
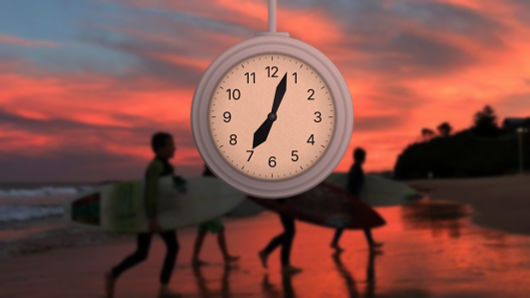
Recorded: h=7 m=3
